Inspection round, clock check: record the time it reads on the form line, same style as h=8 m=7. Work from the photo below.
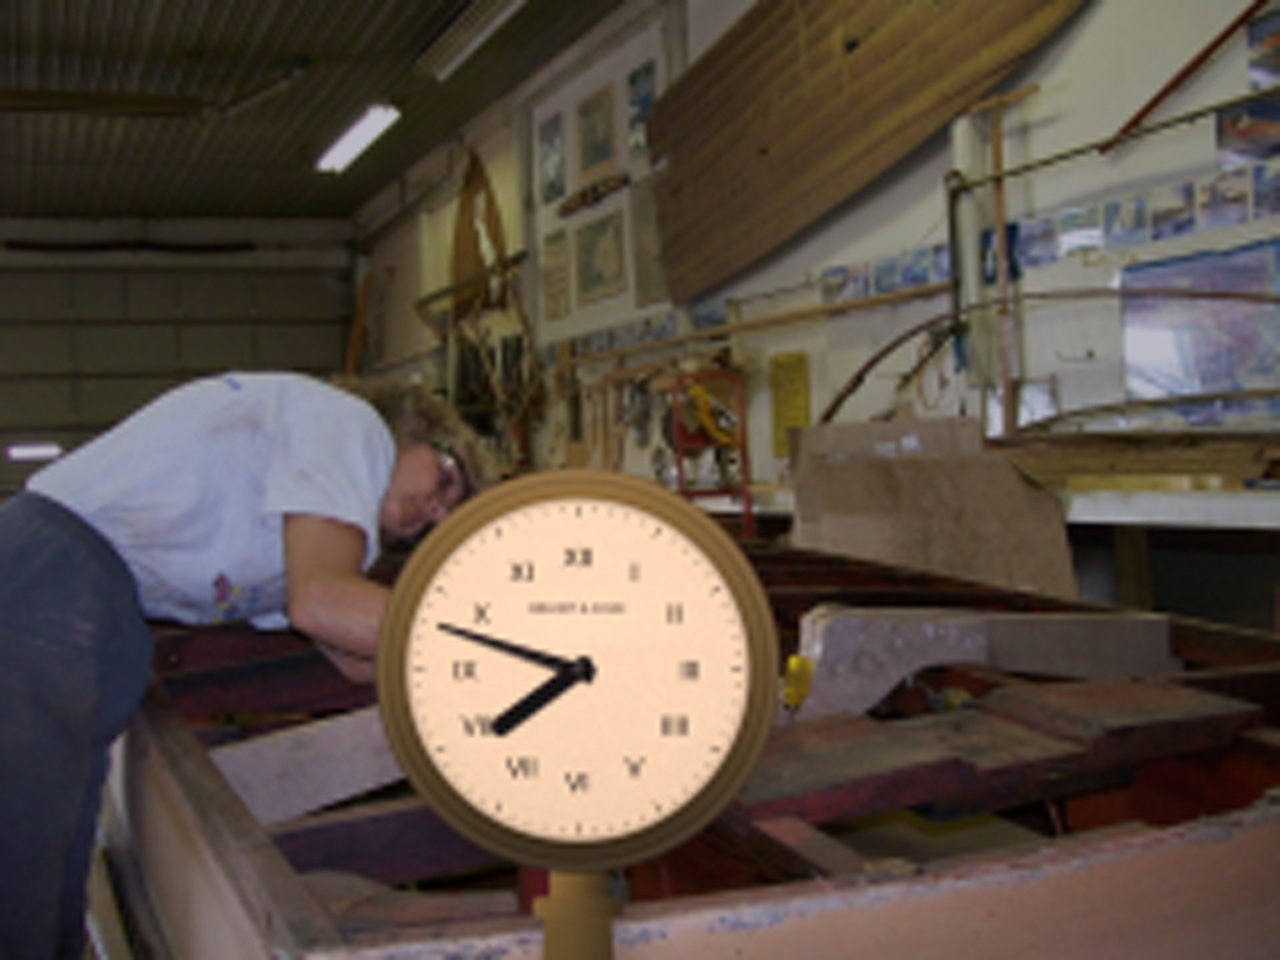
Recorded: h=7 m=48
